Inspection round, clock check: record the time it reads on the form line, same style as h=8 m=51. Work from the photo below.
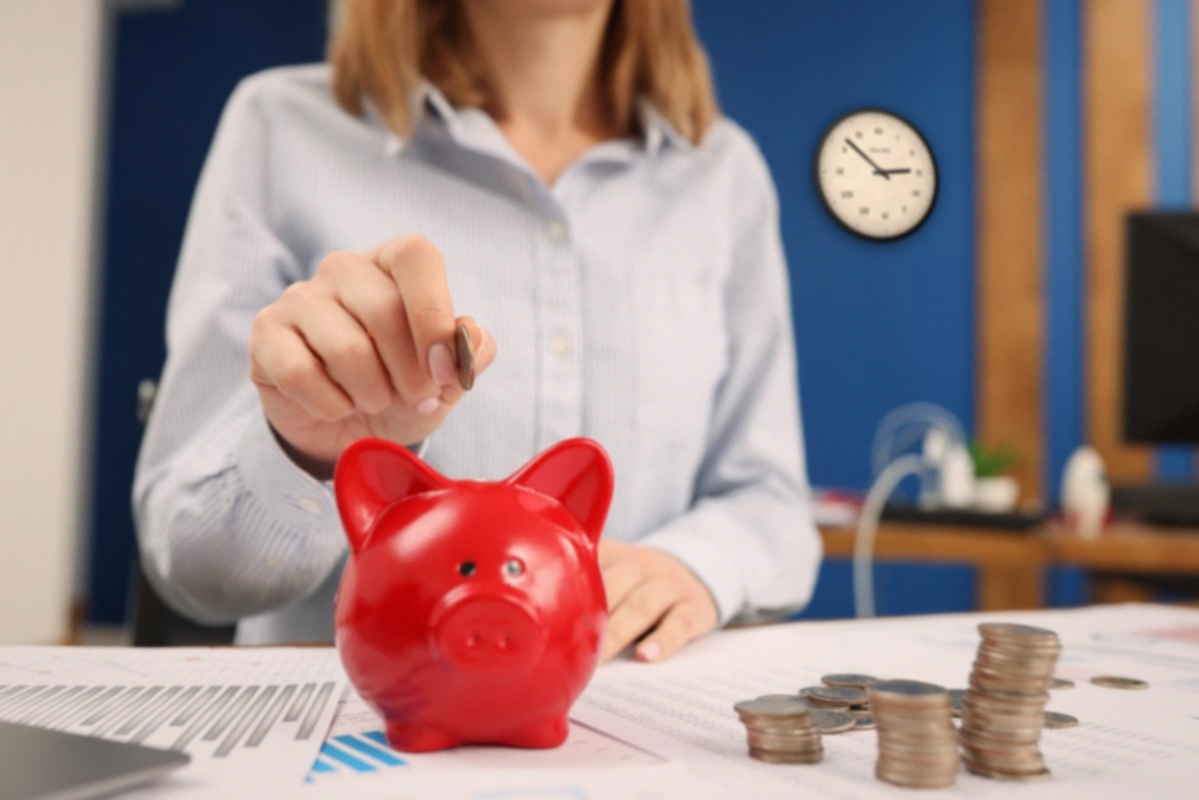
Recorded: h=2 m=52
